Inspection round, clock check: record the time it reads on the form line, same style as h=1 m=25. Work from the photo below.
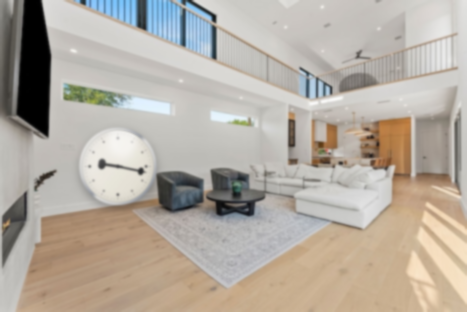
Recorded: h=9 m=17
